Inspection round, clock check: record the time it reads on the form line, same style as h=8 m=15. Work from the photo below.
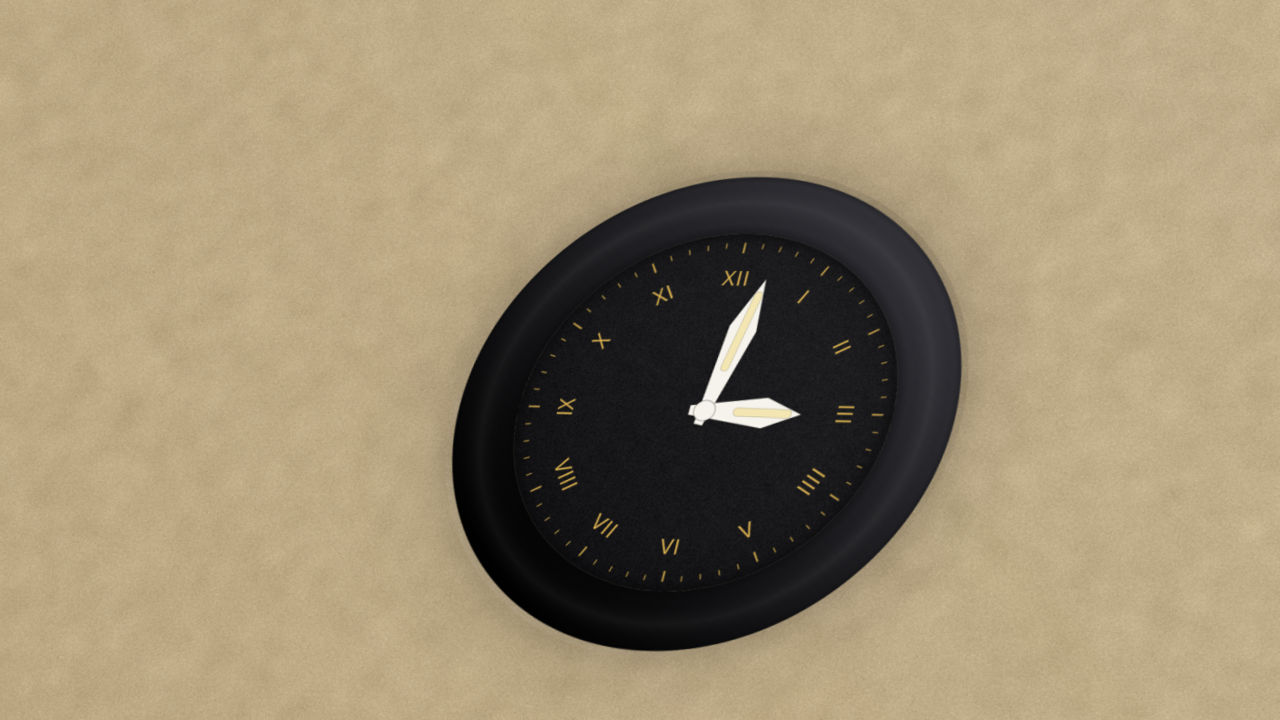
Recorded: h=3 m=2
